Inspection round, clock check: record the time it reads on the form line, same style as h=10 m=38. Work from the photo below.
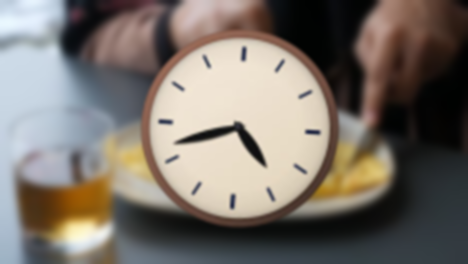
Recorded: h=4 m=42
